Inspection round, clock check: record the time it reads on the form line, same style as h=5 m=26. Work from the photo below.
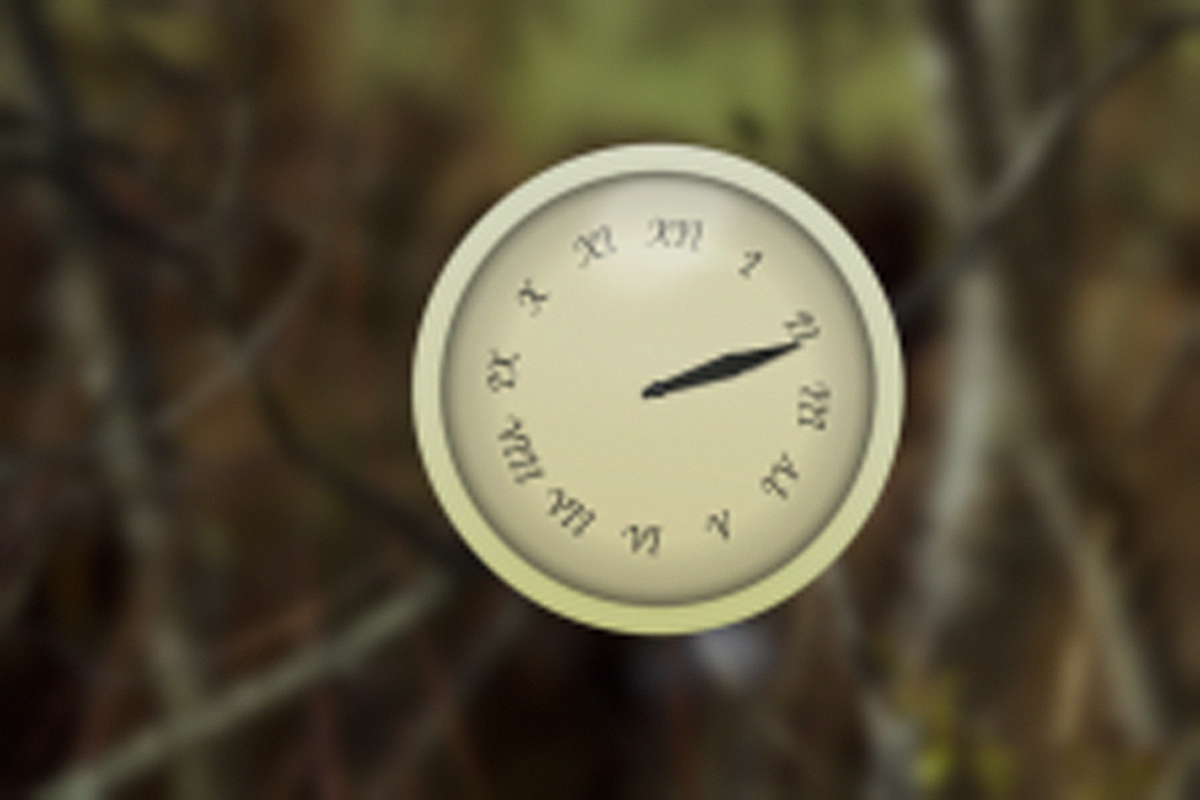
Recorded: h=2 m=11
